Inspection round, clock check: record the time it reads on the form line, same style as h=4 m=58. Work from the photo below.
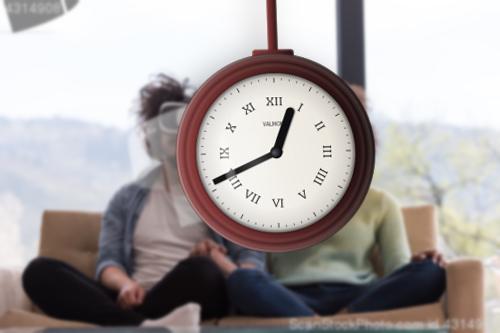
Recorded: h=12 m=41
